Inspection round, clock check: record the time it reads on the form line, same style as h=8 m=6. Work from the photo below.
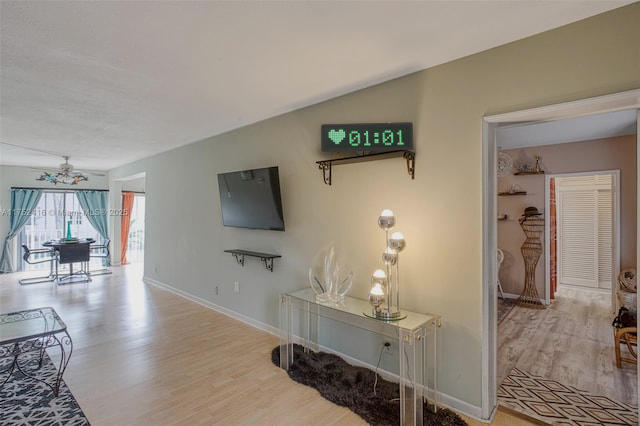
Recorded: h=1 m=1
